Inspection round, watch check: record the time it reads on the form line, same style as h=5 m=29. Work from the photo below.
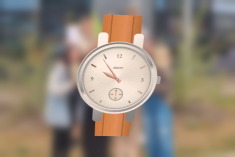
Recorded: h=9 m=54
